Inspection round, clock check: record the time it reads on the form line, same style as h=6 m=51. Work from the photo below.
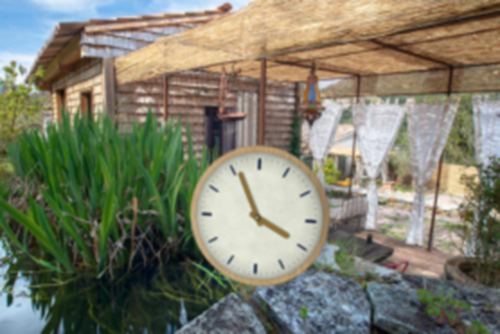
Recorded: h=3 m=56
